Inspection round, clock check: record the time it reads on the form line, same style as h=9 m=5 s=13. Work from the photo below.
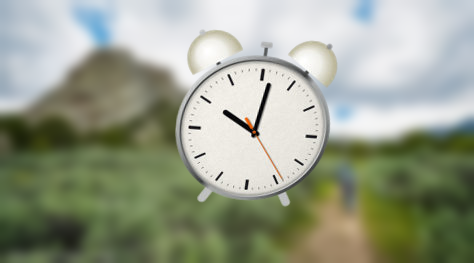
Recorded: h=10 m=1 s=24
